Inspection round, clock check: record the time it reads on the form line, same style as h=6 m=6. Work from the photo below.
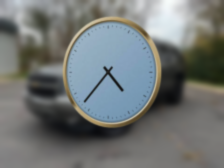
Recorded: h=4 m=37
